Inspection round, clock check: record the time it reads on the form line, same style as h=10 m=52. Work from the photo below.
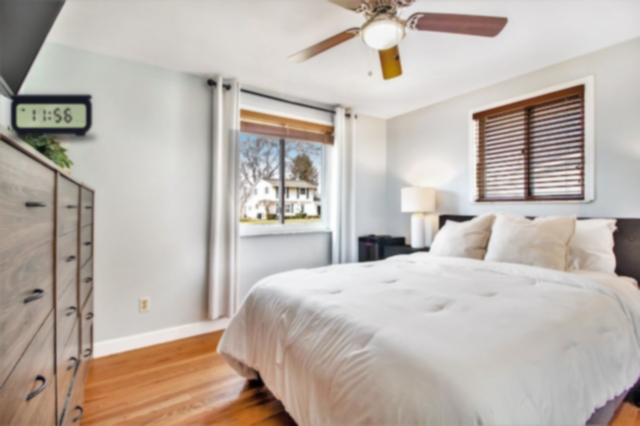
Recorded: h=11 m=56
